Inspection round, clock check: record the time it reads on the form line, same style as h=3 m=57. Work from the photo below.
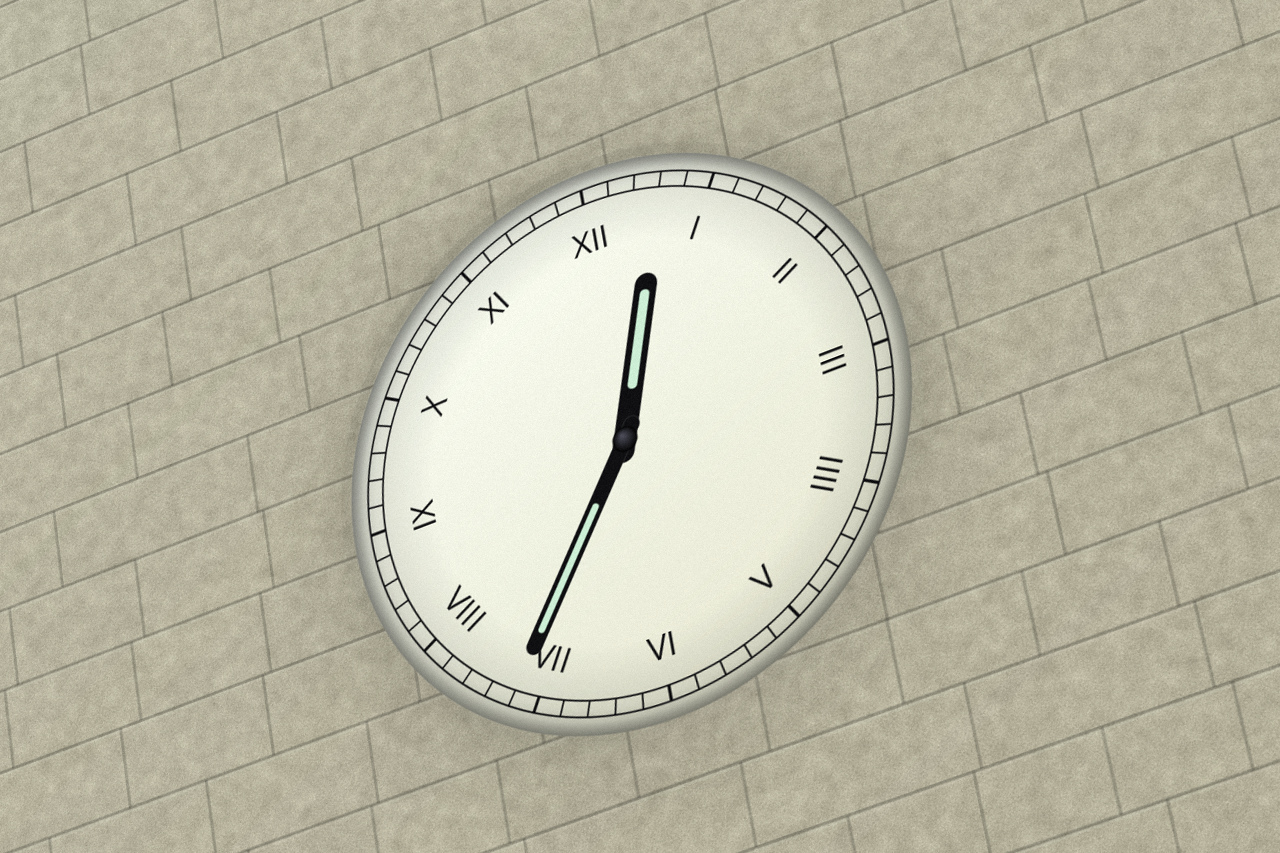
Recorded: h=12 m=36
